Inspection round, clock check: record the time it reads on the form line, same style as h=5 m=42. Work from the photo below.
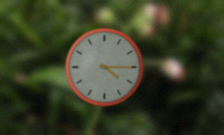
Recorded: h=4 m=15
